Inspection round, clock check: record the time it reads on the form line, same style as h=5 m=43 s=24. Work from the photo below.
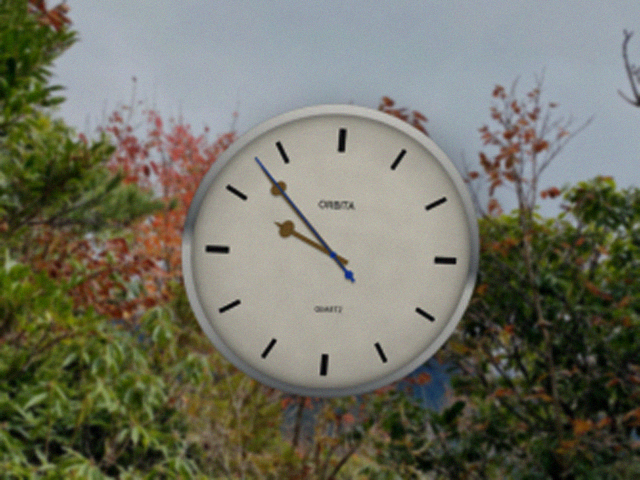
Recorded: h=9 m=52 s=53
